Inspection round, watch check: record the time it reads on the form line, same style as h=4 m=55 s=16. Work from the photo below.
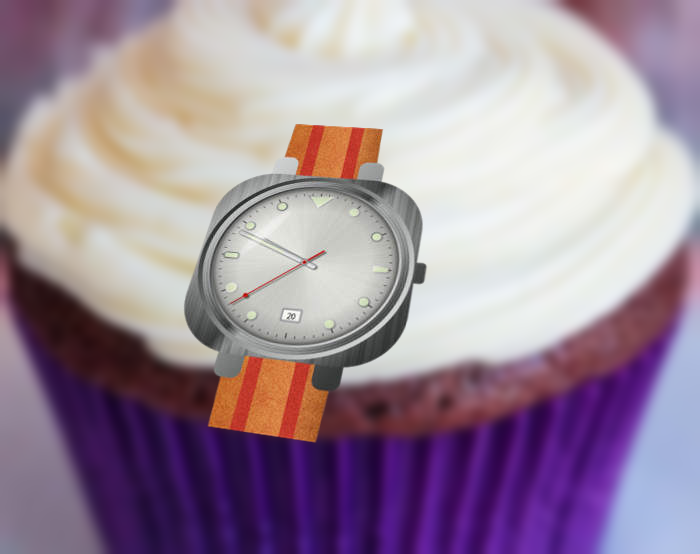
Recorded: h=9 m=48 s=38
